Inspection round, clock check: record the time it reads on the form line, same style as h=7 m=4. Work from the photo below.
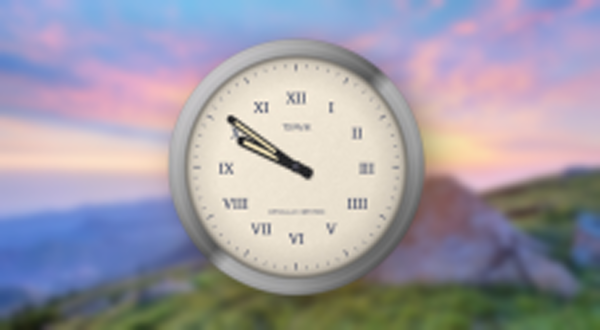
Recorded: h=9 m=51
